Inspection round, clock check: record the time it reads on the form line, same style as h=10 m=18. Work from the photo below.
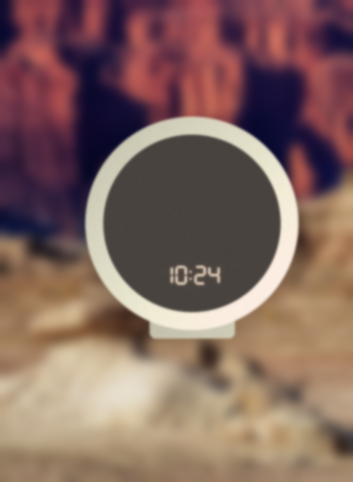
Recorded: h=10 m=24
